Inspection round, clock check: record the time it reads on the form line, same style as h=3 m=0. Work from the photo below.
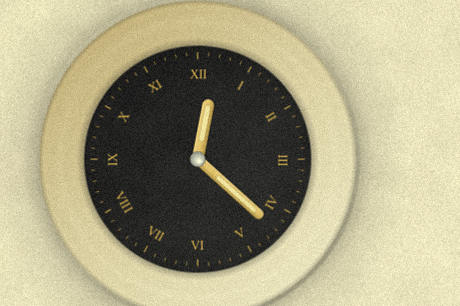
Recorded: h=12 m=22
